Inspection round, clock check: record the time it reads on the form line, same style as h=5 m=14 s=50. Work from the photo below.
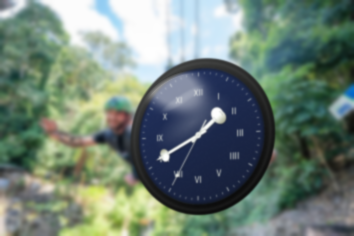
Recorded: h=1 m=40 s=35
